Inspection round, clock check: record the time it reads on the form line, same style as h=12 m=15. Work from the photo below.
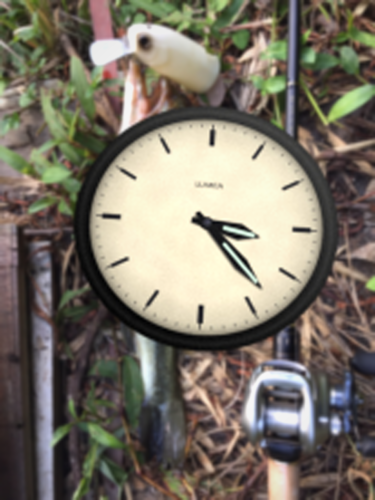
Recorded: h=3 m=23
